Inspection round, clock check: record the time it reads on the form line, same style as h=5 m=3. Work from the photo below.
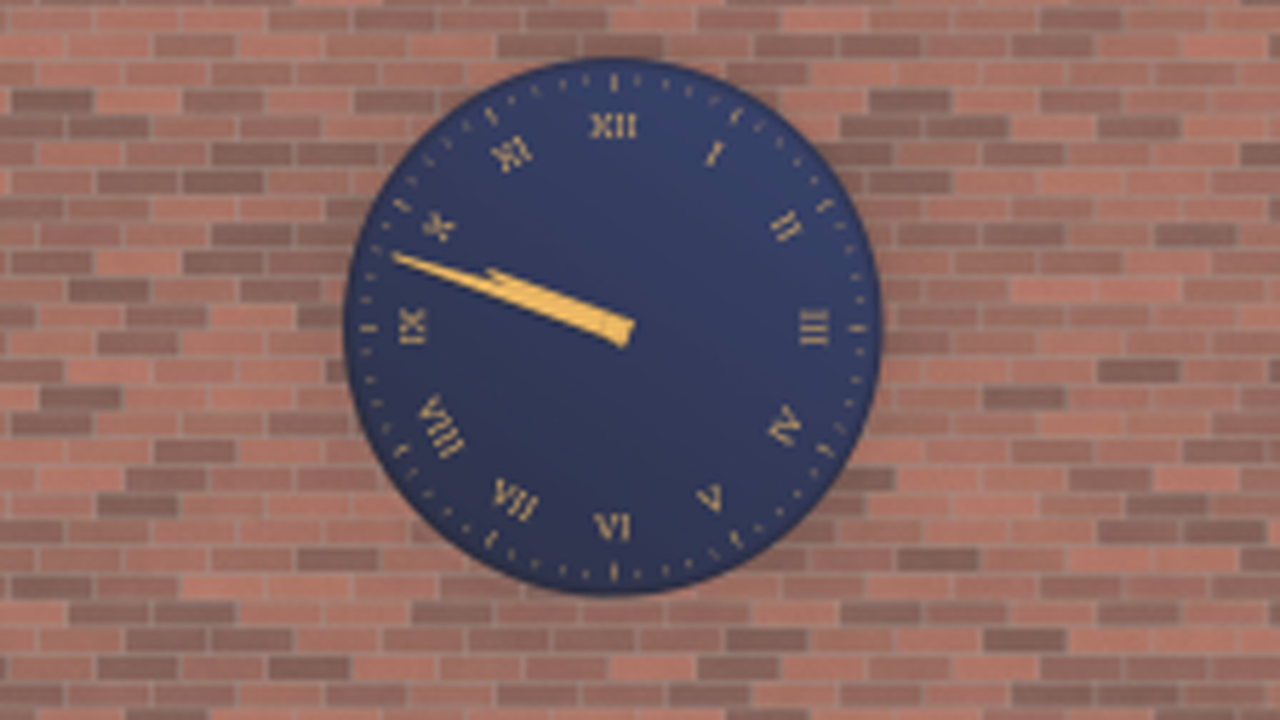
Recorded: h=9 m=48
